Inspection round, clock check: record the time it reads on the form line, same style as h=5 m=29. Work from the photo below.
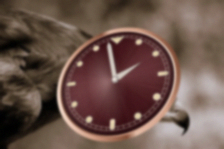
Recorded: h=1 m=58
